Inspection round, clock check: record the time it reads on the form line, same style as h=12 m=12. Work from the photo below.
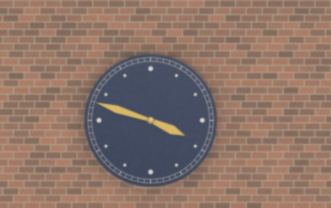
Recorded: h=3 m=48
